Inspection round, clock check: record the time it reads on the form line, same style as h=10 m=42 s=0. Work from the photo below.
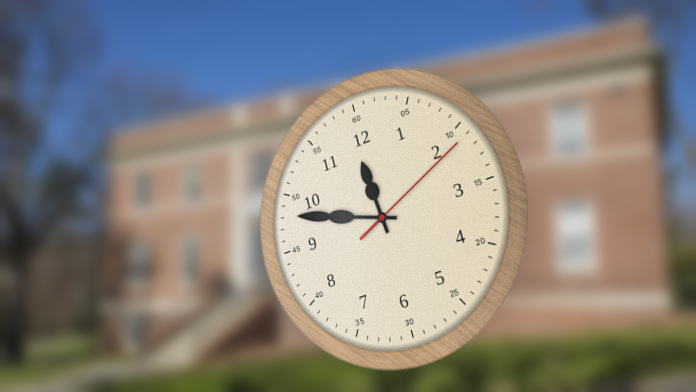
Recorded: h=11 m=48 s=11
